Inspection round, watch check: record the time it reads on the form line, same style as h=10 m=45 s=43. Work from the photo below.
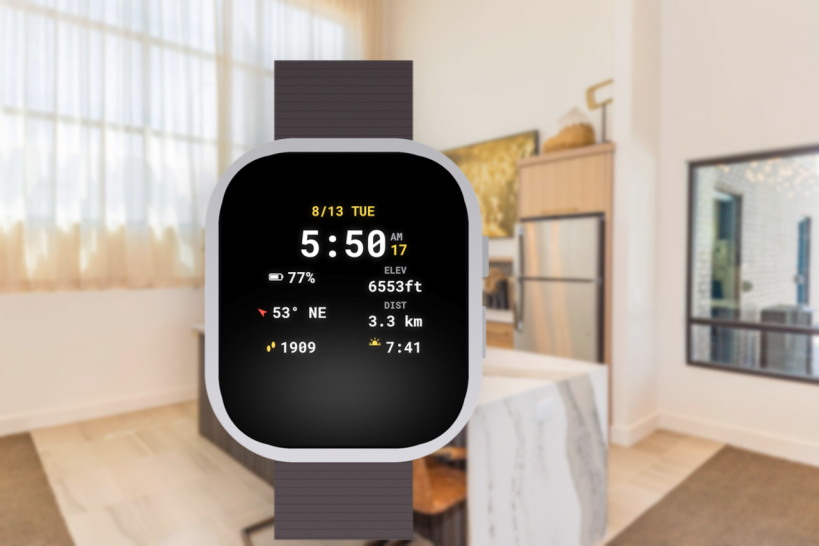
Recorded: h=5 m=50 s=17
